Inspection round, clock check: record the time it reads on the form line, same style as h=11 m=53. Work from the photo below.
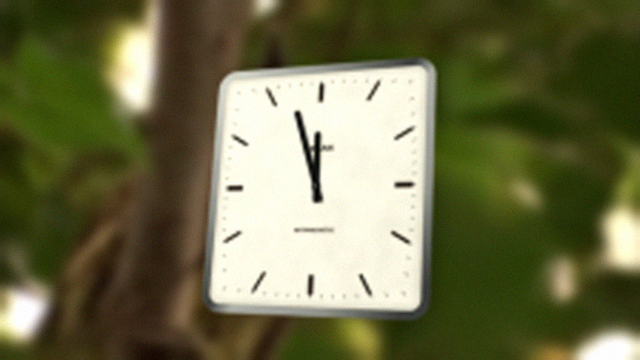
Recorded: h=11 m=57
